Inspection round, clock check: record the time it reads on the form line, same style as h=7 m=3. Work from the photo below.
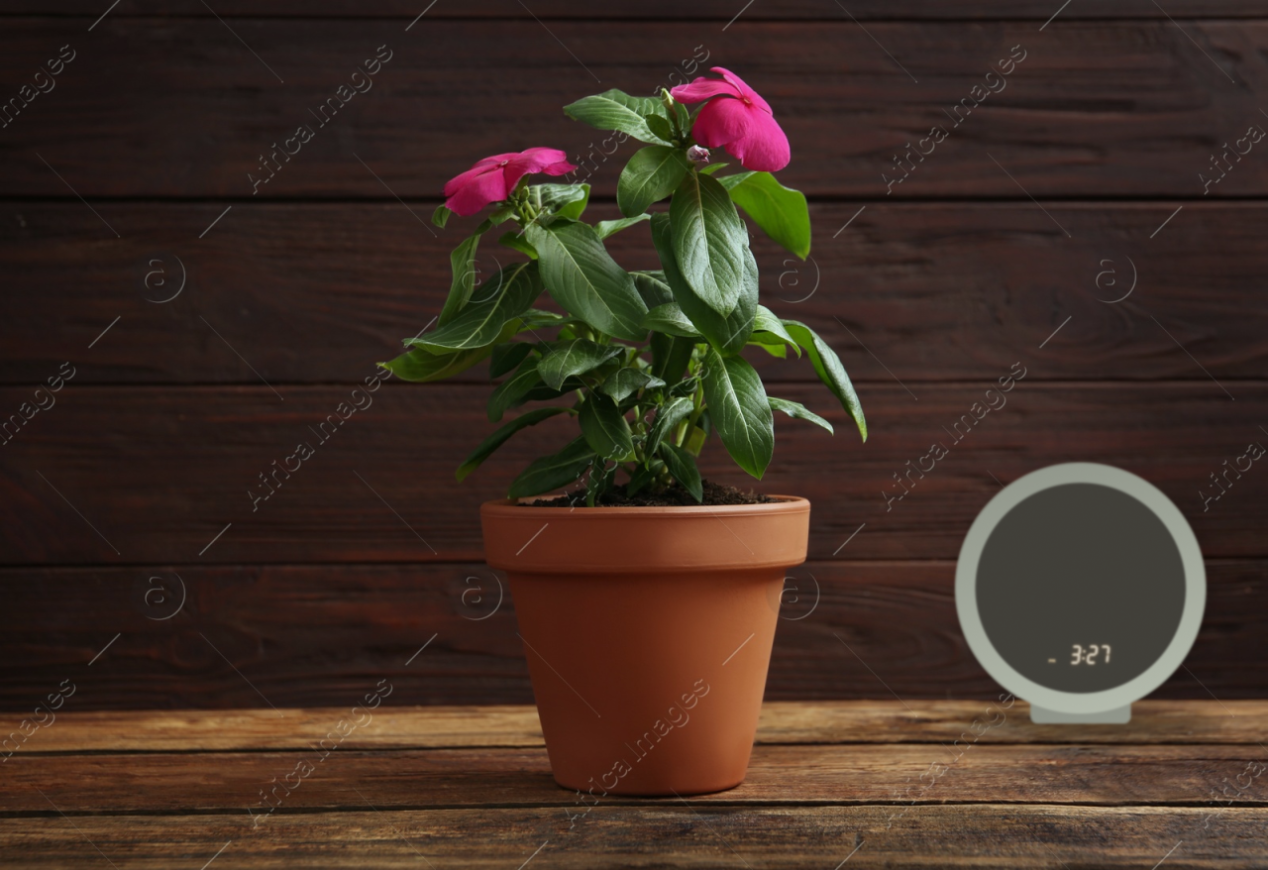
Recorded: h=3 m=27
